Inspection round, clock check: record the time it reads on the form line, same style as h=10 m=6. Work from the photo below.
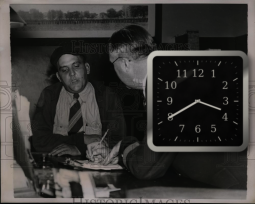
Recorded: h=3 m=40
